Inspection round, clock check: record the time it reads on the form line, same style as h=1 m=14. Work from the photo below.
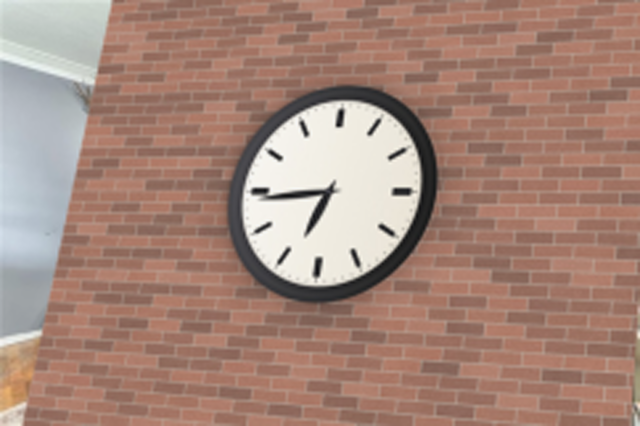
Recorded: h=6 m=44
